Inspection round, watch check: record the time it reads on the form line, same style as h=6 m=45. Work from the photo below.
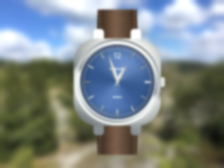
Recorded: h=12 m=57
